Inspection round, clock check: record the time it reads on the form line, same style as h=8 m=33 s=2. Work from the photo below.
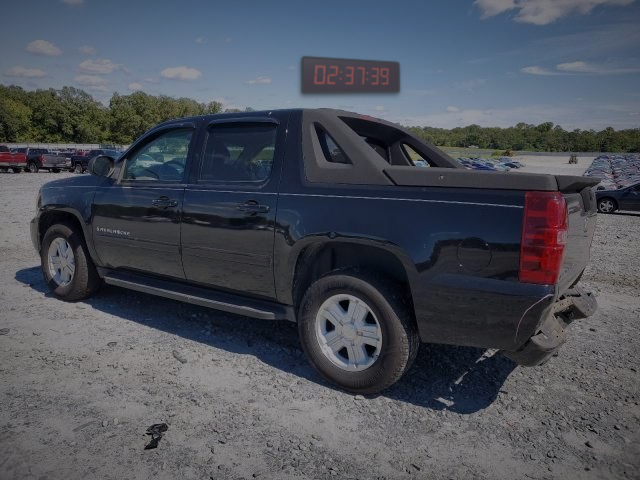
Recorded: h=2 m=37 s=39
